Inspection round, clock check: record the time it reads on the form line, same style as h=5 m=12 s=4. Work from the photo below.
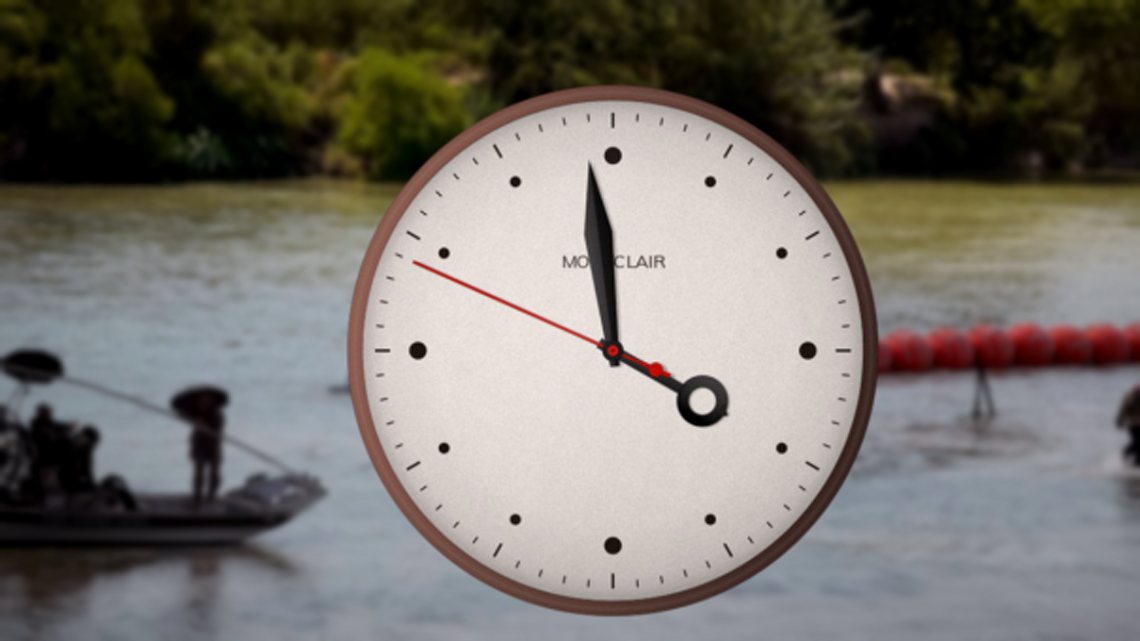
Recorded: h=3 m=58 s=49
